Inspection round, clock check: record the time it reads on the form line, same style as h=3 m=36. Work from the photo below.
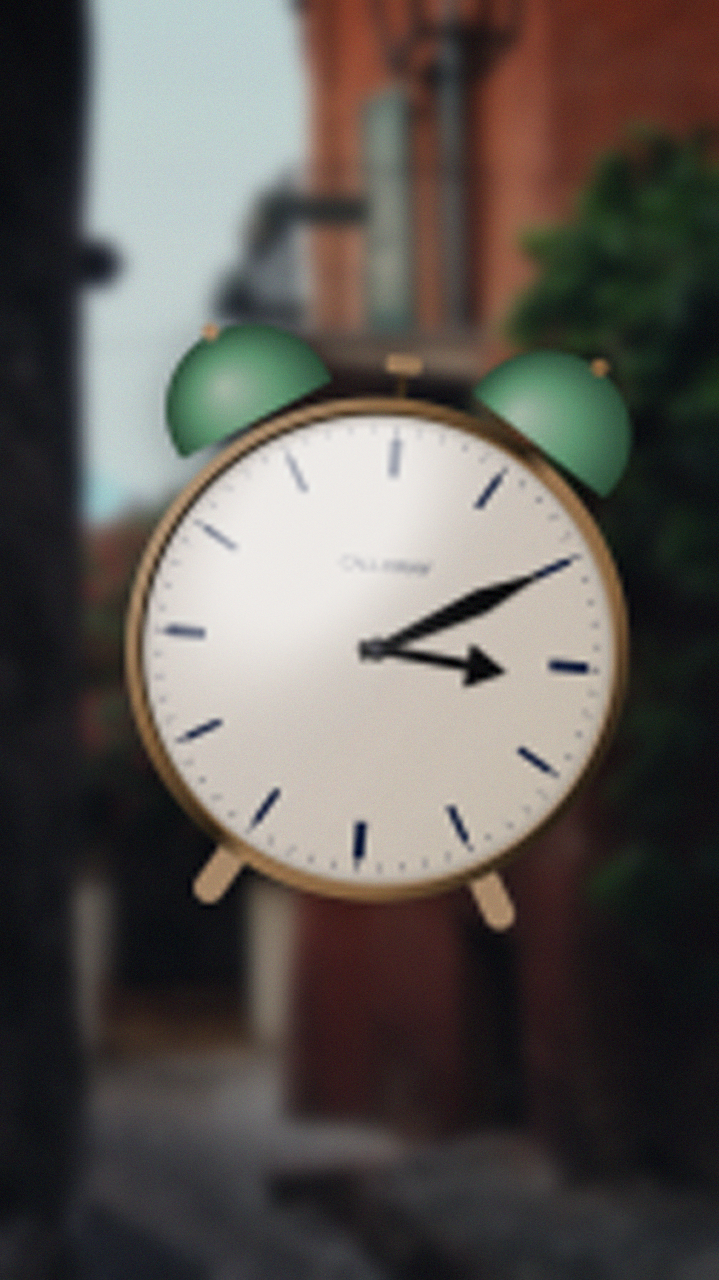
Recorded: h=3 m=10
